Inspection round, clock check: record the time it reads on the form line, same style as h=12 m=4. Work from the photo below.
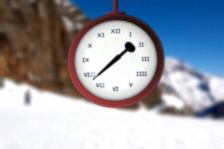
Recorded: h=1 m=38
